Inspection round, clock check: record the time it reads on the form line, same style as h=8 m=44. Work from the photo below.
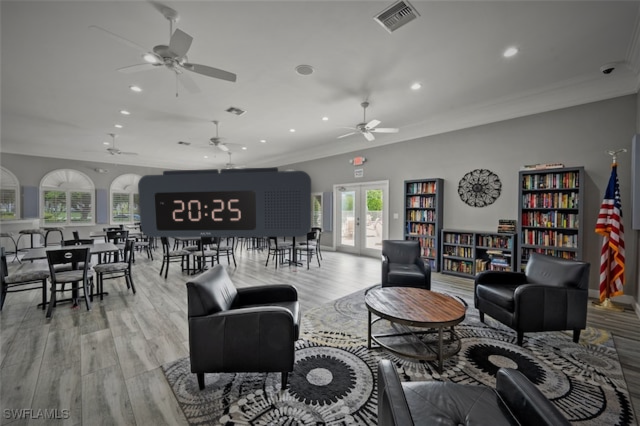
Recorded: h=20 m=25
